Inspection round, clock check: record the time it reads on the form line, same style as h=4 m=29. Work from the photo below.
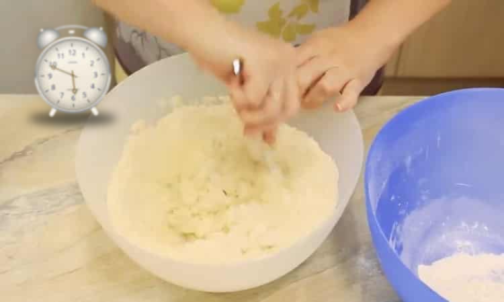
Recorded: h=5 m=49
